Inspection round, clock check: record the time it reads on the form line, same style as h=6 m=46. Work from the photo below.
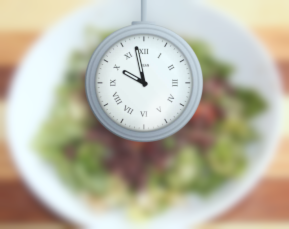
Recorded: h=9 m=58
